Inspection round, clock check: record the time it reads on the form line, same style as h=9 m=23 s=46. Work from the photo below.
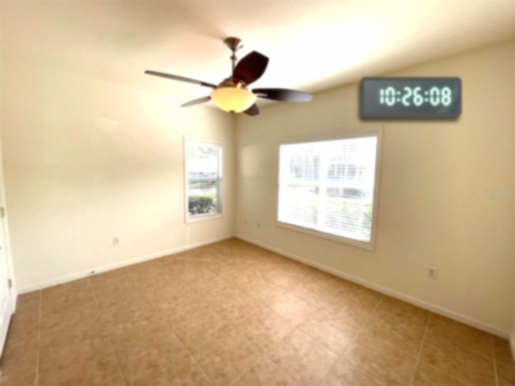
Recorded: h=10 m=26 s=8
